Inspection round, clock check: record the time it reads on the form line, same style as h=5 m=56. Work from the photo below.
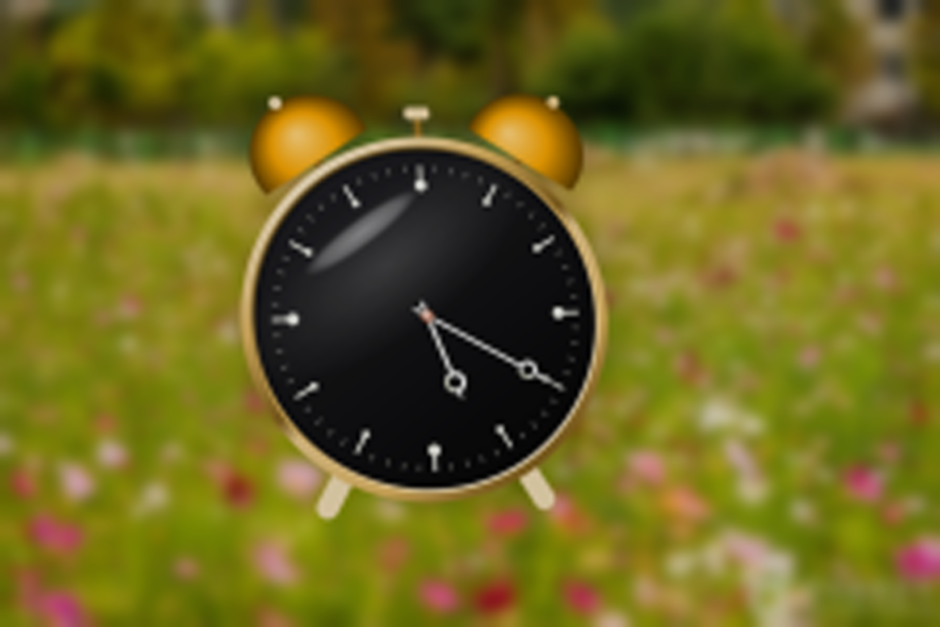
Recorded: h=5 m=20
